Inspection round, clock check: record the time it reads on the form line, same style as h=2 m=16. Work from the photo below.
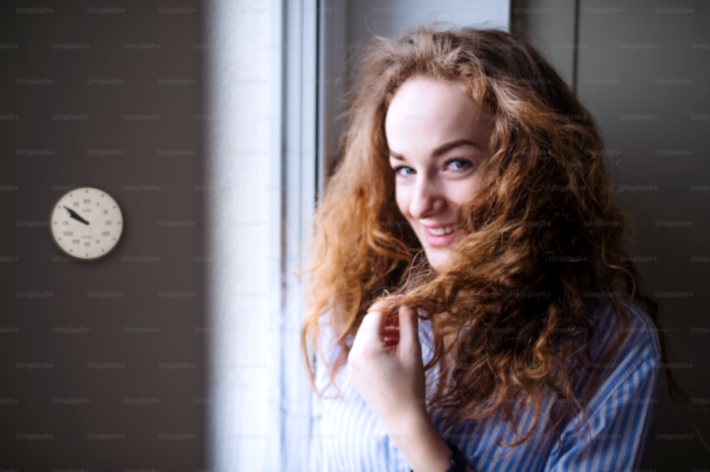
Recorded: h=9 m=51
